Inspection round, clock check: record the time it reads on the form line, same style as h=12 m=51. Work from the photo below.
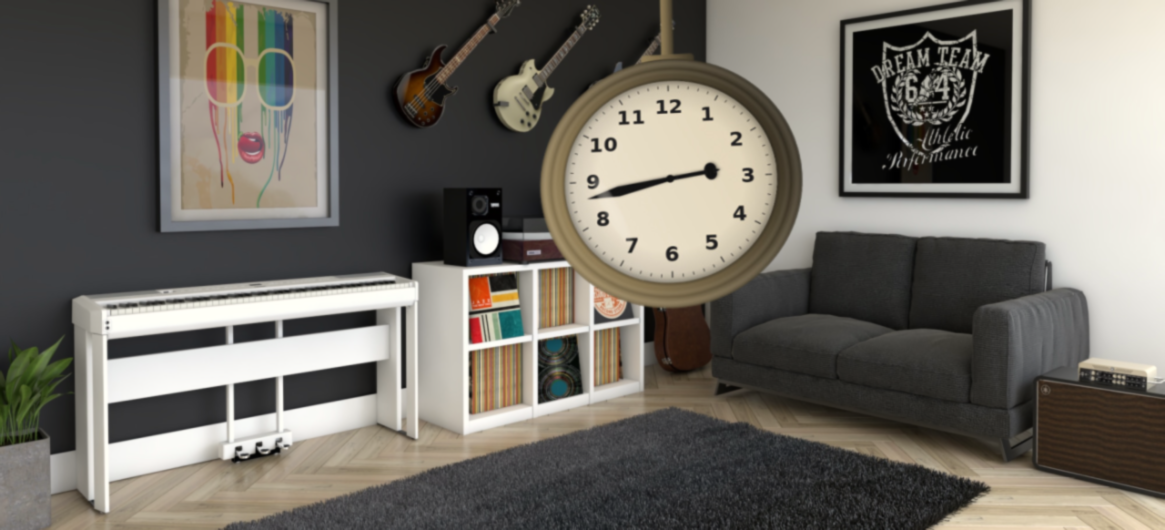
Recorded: h=2 m=43
